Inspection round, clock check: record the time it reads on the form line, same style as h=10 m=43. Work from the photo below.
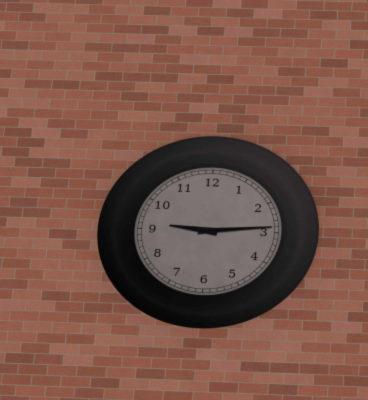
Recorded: h=9 m=14
